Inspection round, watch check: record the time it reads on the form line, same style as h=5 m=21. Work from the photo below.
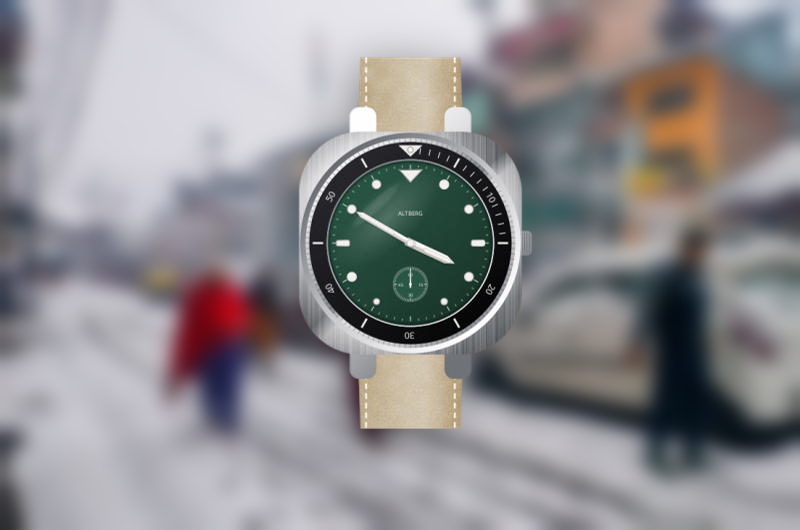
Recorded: h=3 m=50
